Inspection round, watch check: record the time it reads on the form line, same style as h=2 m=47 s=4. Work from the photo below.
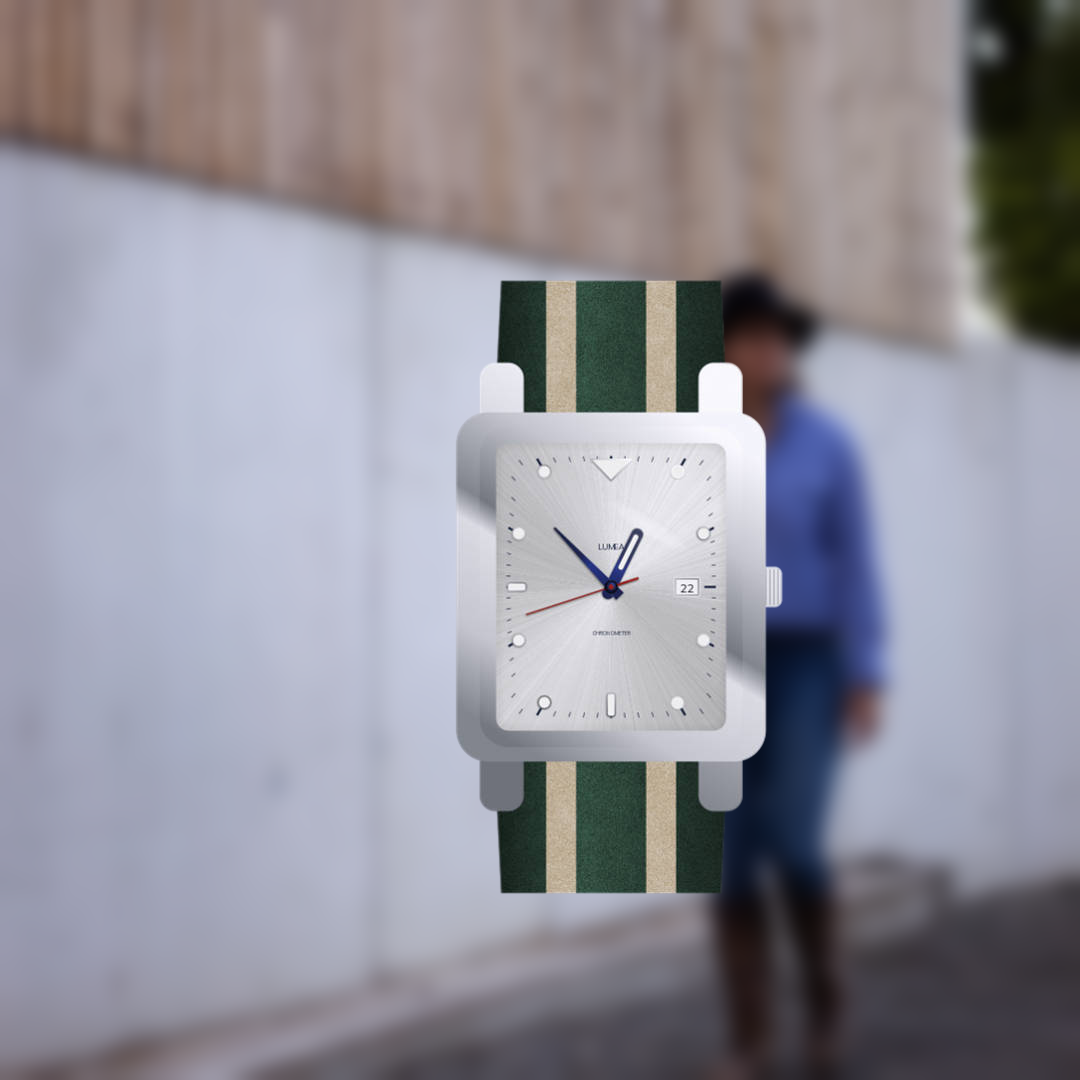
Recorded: h=12 m=52 s=42
